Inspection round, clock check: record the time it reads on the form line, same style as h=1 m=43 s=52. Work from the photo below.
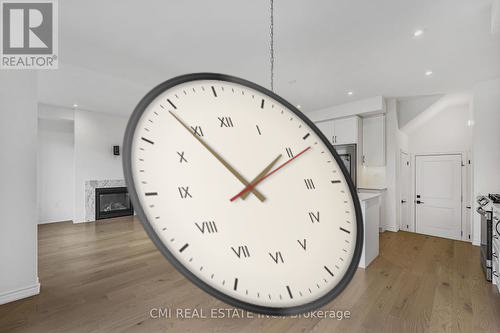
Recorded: h=1 m=54 s=11
